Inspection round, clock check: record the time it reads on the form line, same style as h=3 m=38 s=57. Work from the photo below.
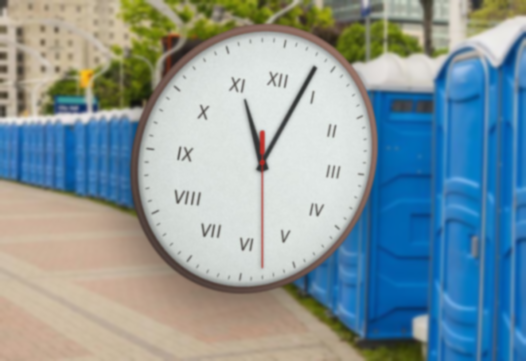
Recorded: h=11 m=3 s=28
